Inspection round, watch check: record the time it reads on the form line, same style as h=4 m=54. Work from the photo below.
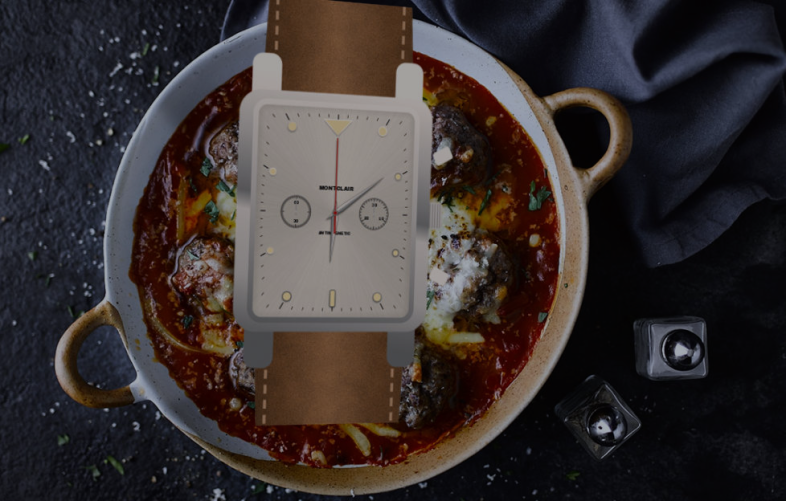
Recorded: h=6 m=9
